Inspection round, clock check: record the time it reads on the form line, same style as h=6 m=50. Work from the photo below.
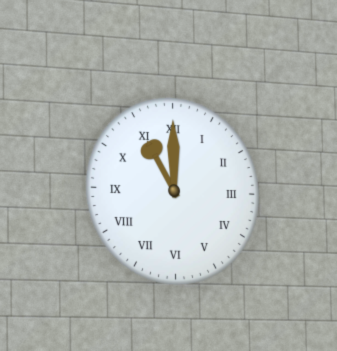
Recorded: h=11 m=0
